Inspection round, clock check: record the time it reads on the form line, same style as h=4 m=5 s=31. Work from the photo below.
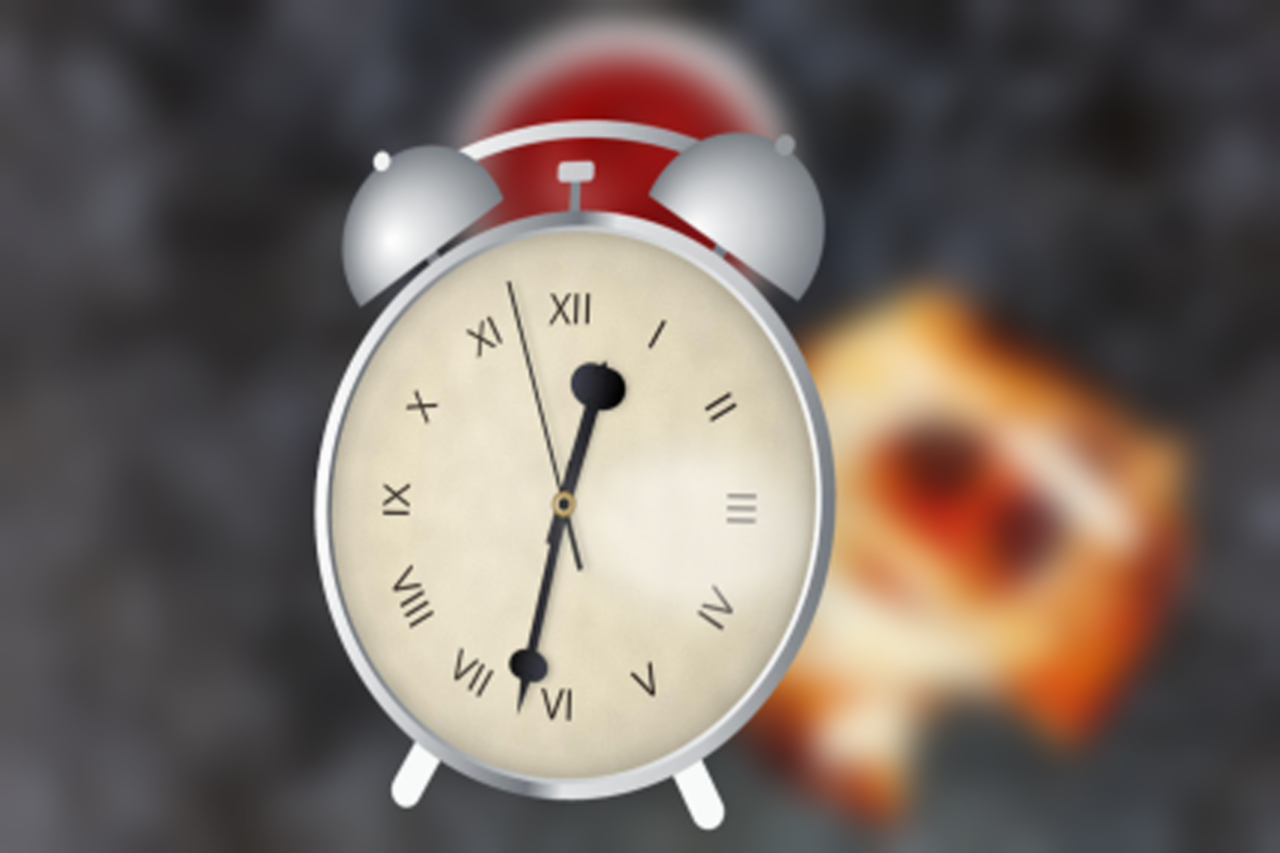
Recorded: h=12 m=31 s=57
